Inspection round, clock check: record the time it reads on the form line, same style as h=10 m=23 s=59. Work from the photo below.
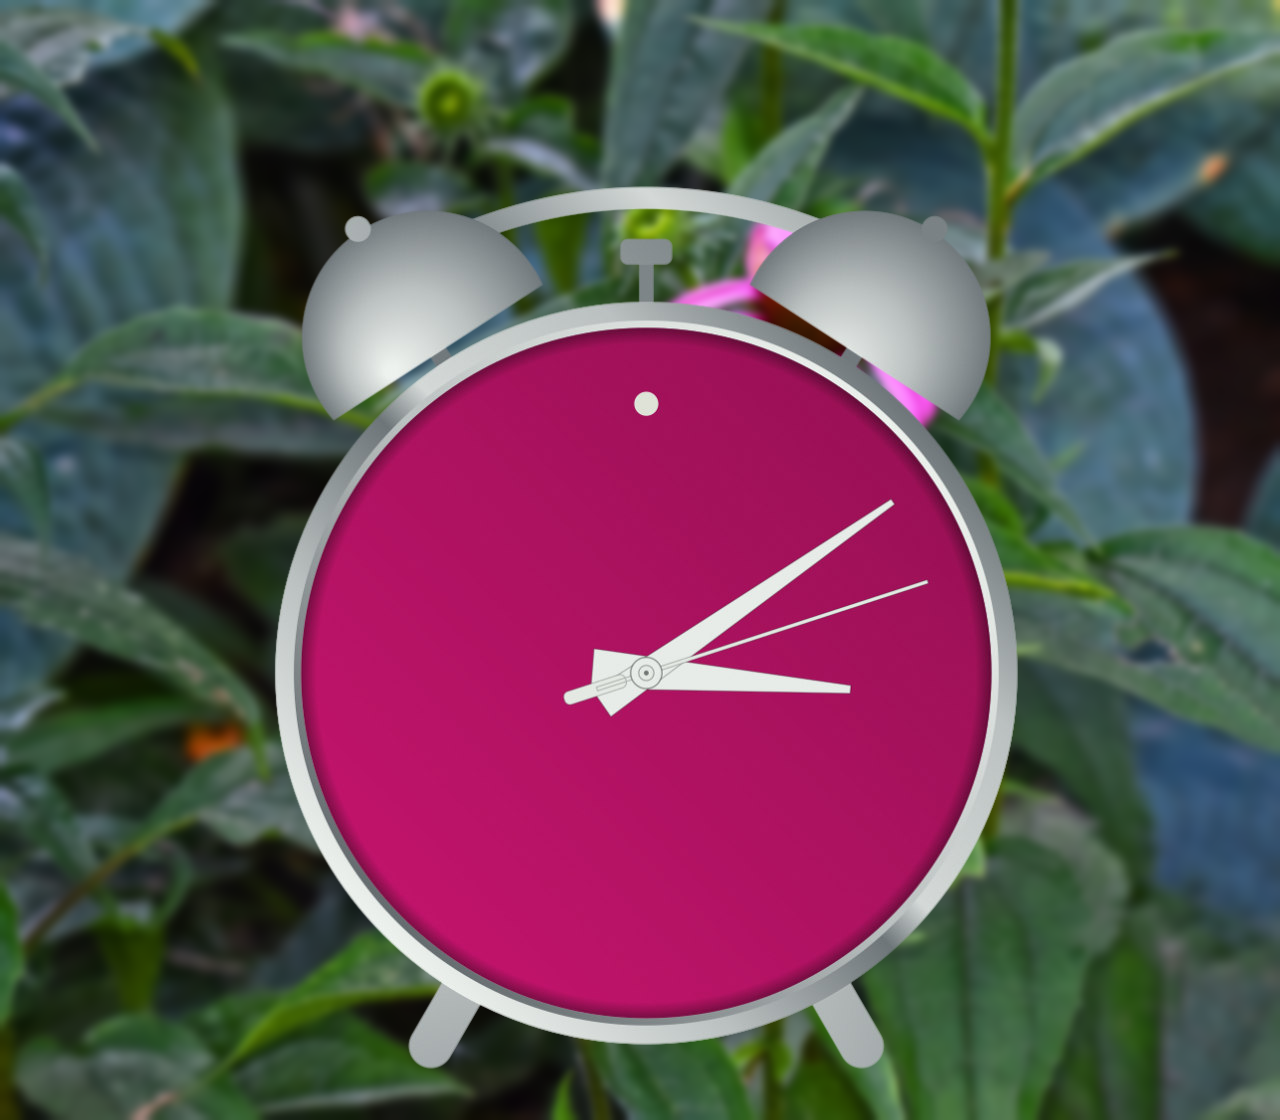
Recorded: h=3 m=9 s=12
